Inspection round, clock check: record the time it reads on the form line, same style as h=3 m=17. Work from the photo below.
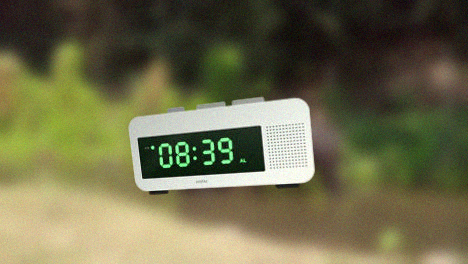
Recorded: h=8 m=39
